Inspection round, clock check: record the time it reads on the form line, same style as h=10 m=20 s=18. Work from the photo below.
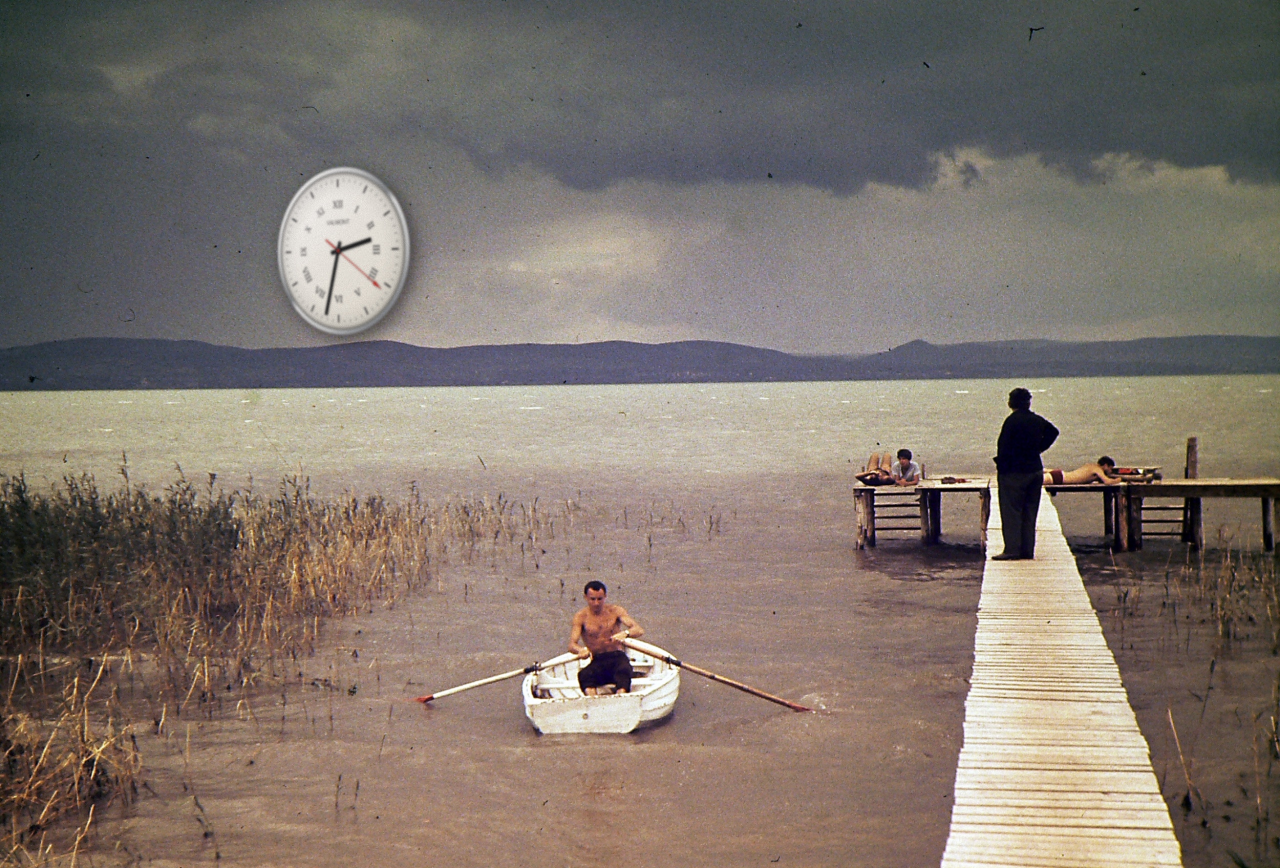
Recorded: h=2 m=32 s=21
